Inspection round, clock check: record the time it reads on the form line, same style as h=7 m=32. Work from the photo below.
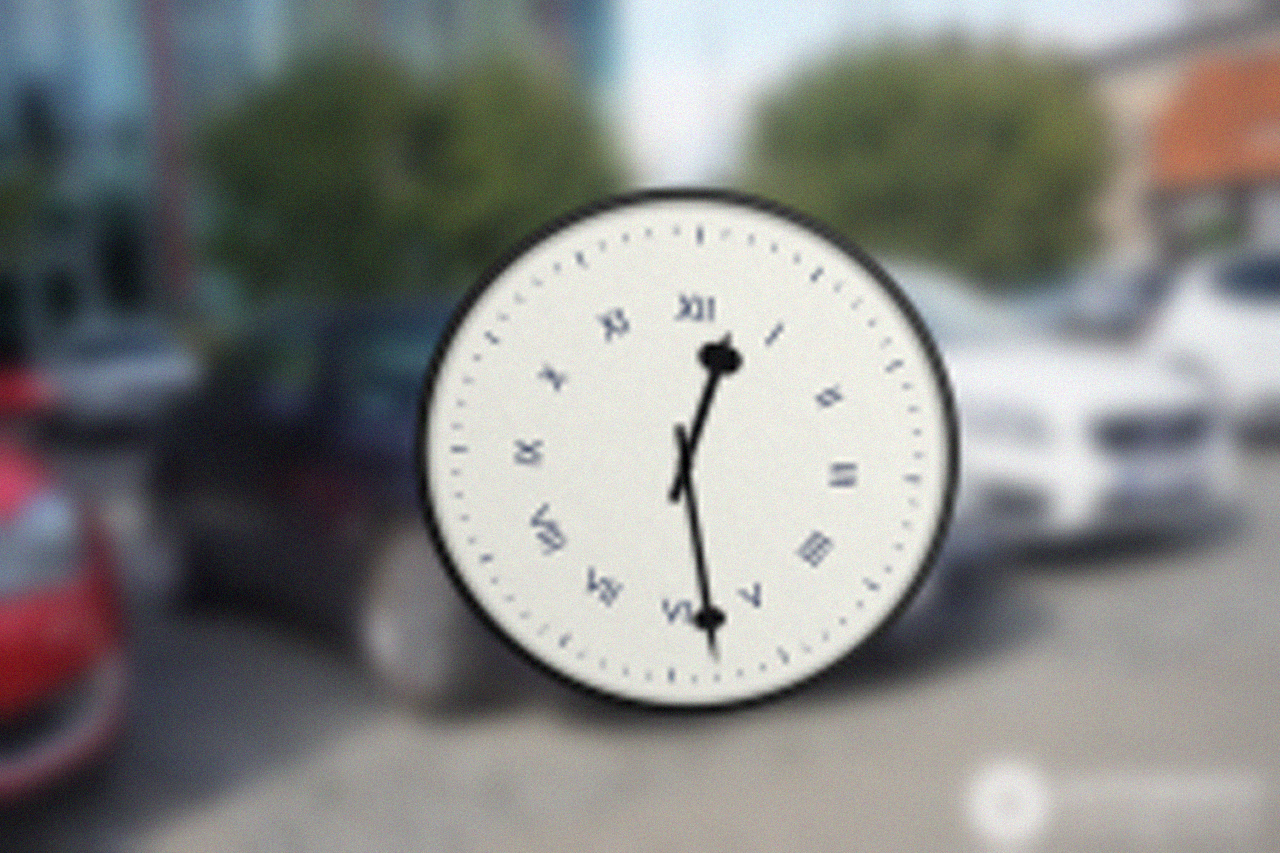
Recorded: h=12 m=28
